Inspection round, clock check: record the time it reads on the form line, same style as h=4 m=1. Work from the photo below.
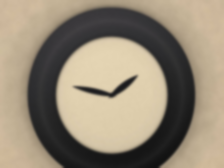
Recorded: h=1 m=47
